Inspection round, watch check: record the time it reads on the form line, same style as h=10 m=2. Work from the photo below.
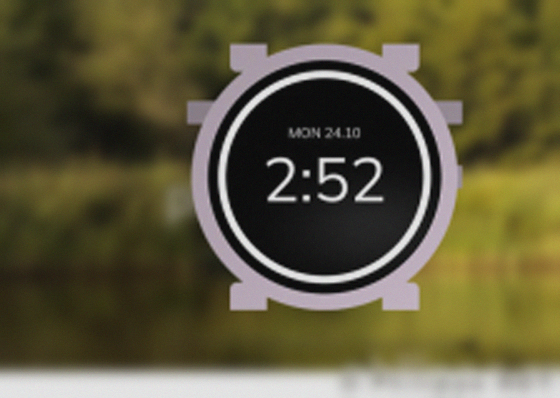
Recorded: h=2 m=52
